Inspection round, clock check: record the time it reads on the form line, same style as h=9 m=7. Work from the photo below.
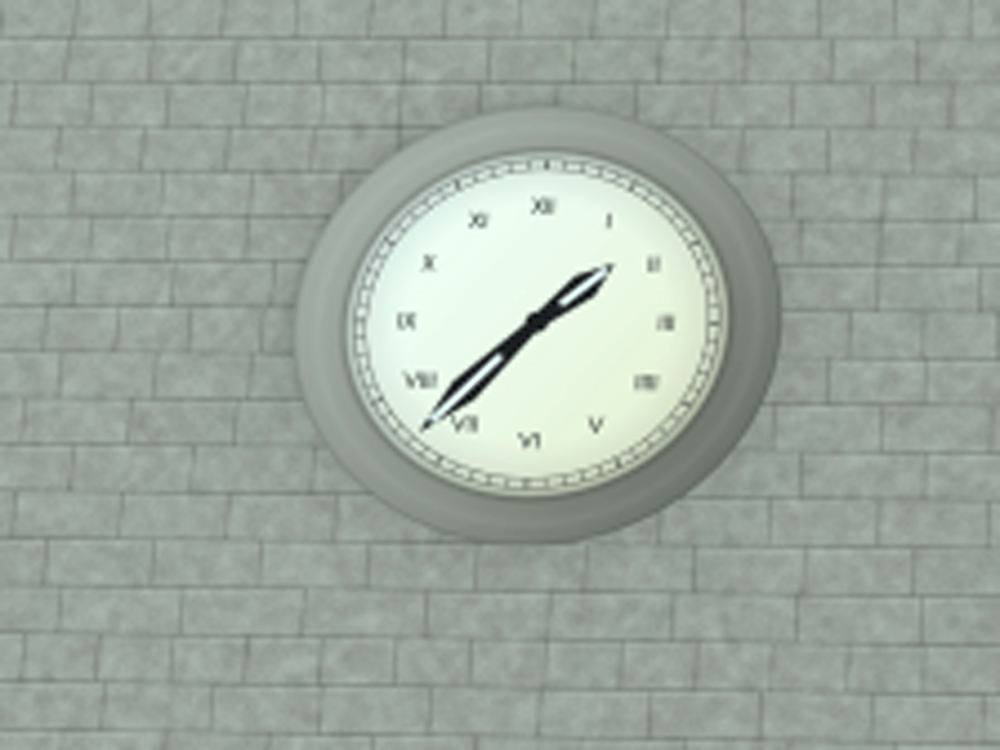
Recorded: h=1 m=37
